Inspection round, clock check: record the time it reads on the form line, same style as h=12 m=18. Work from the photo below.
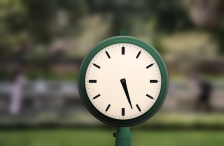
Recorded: h=5 m=27
